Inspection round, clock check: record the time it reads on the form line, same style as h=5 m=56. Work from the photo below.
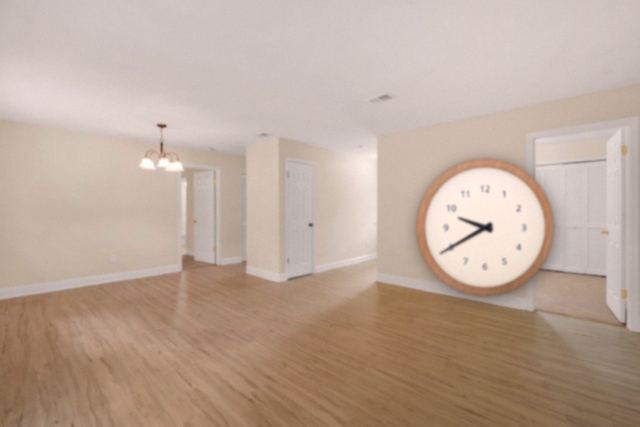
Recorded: h=9 m=40
